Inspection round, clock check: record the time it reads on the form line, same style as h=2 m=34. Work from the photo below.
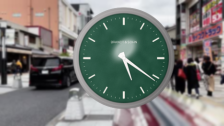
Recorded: h=5 m=21
